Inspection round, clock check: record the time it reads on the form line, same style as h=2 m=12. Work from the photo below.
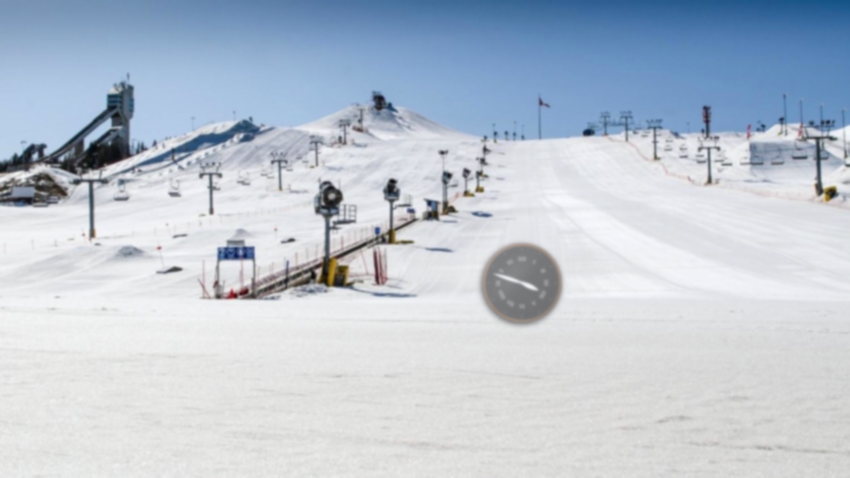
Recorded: h=3 m=48
